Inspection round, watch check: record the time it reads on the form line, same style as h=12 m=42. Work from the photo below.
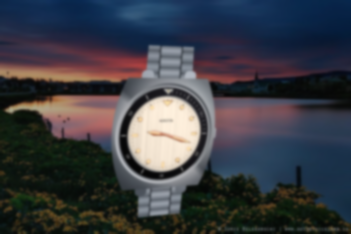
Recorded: h=9 m=18
